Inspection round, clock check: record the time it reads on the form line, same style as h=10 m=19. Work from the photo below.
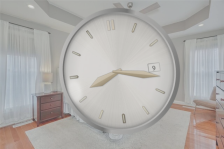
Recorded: h=8 m=17
